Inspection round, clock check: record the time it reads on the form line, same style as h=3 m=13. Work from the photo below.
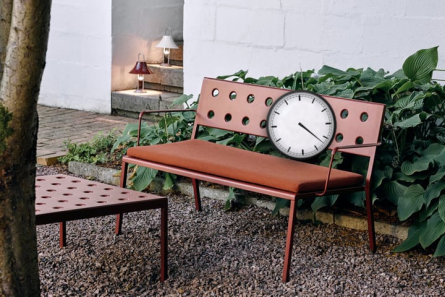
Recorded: h=4 m=22
